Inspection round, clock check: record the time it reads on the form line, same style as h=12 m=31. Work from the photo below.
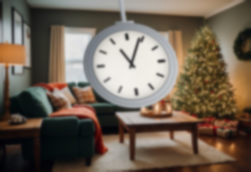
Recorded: h=11 m=4
